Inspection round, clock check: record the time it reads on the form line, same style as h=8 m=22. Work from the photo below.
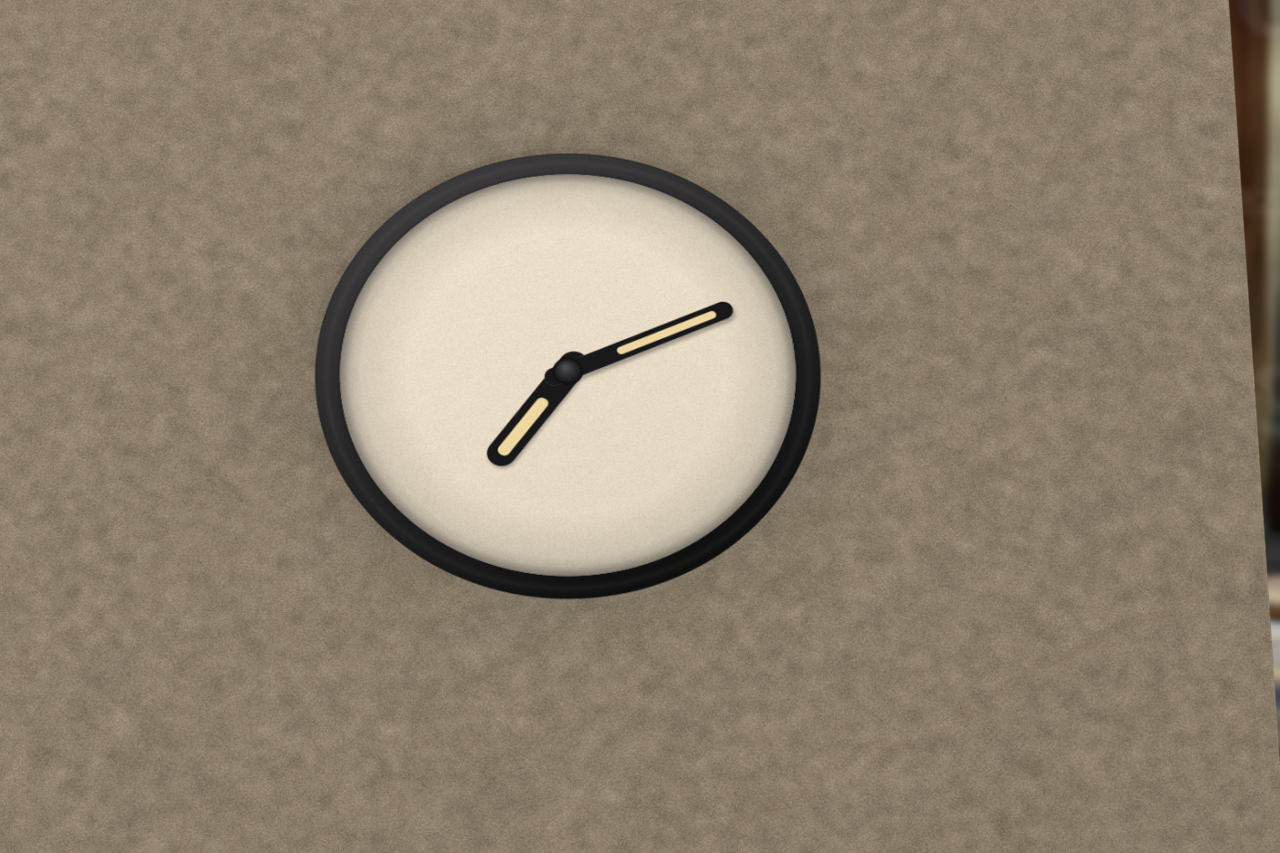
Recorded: h=7 m=11
